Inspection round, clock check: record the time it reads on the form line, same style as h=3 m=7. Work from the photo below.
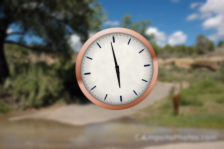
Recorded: h=5 m=59
